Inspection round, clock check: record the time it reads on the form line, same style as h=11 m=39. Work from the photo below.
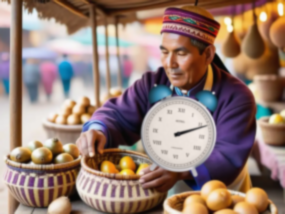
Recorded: h=2 m=11
